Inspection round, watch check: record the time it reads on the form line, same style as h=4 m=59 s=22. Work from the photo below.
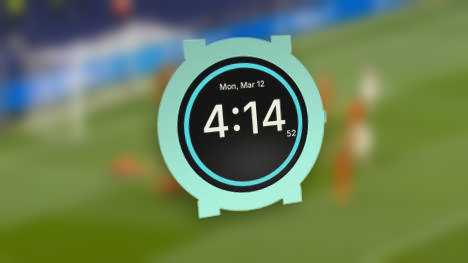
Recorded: h=4 m=14 s=52
